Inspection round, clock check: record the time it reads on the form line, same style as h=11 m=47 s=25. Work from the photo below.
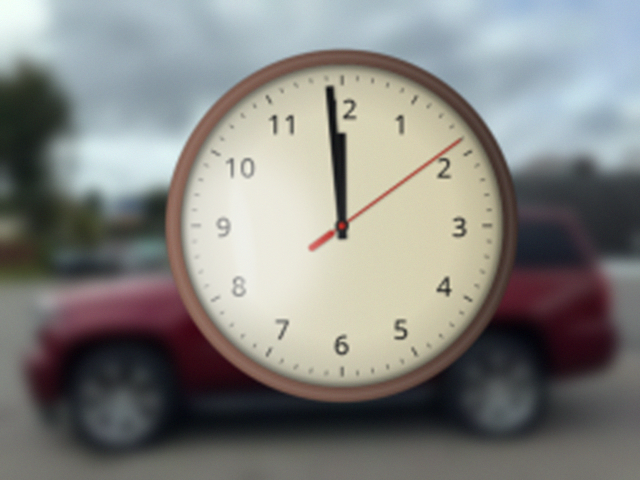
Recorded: h=11 m=59 s=9
